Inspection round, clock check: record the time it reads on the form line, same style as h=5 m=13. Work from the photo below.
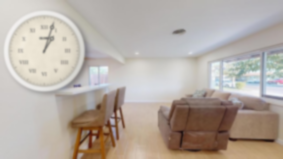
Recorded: h=1 m=3
